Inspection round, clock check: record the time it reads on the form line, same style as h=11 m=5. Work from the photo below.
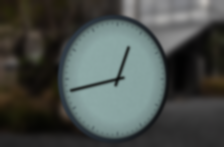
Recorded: h=12 m=43
